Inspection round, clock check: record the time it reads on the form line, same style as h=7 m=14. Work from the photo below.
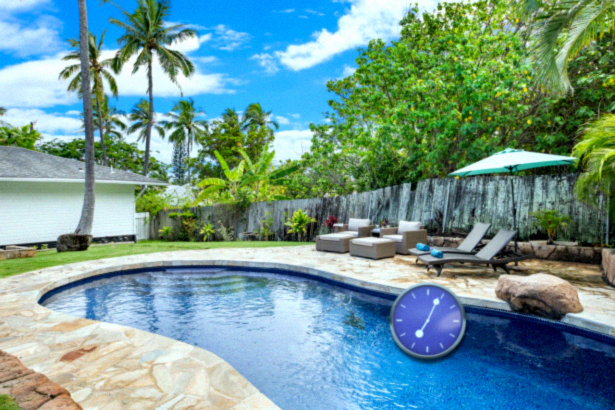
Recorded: h=7 m=4
